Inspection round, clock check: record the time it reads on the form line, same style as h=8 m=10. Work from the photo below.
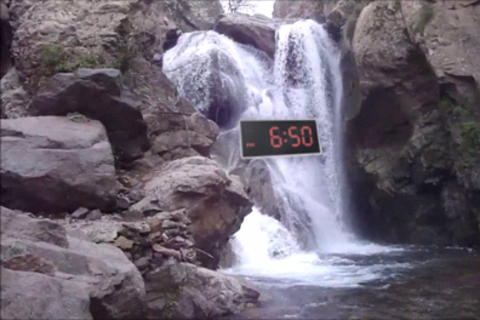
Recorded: h=6 m=50
